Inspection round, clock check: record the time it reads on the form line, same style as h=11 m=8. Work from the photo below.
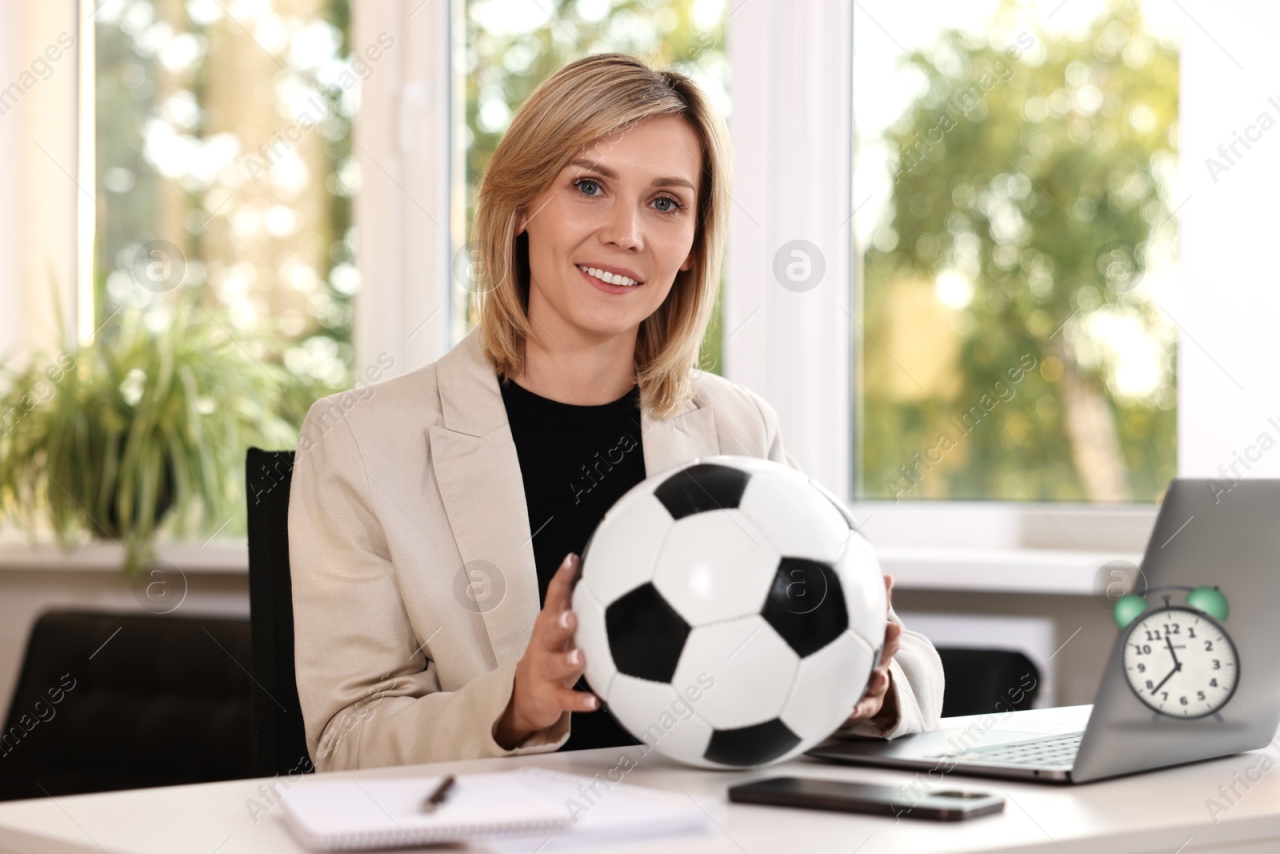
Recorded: h=11 m=38
